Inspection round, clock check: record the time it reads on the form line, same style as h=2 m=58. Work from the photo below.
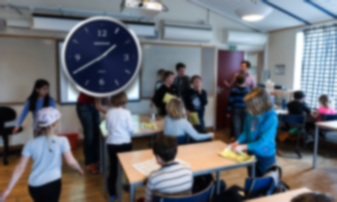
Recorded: h=1 m=40
